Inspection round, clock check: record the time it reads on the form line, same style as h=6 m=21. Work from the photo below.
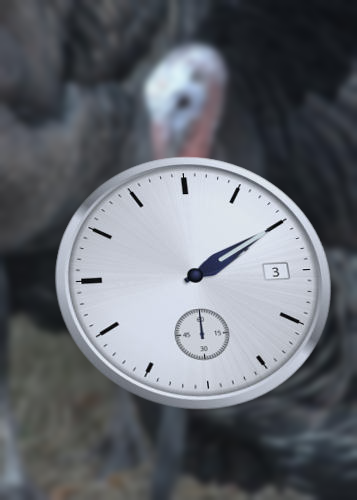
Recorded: h=2 m=10
